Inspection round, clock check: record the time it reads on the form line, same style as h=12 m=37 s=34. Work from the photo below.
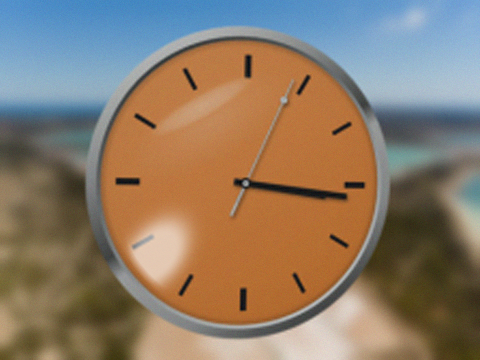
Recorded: h=3 m=16 s=4
